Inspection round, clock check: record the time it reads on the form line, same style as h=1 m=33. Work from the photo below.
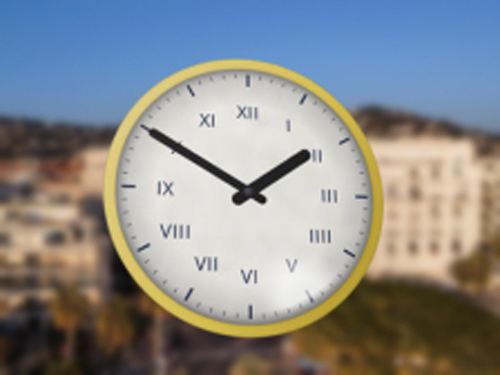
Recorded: h=1 m=50
